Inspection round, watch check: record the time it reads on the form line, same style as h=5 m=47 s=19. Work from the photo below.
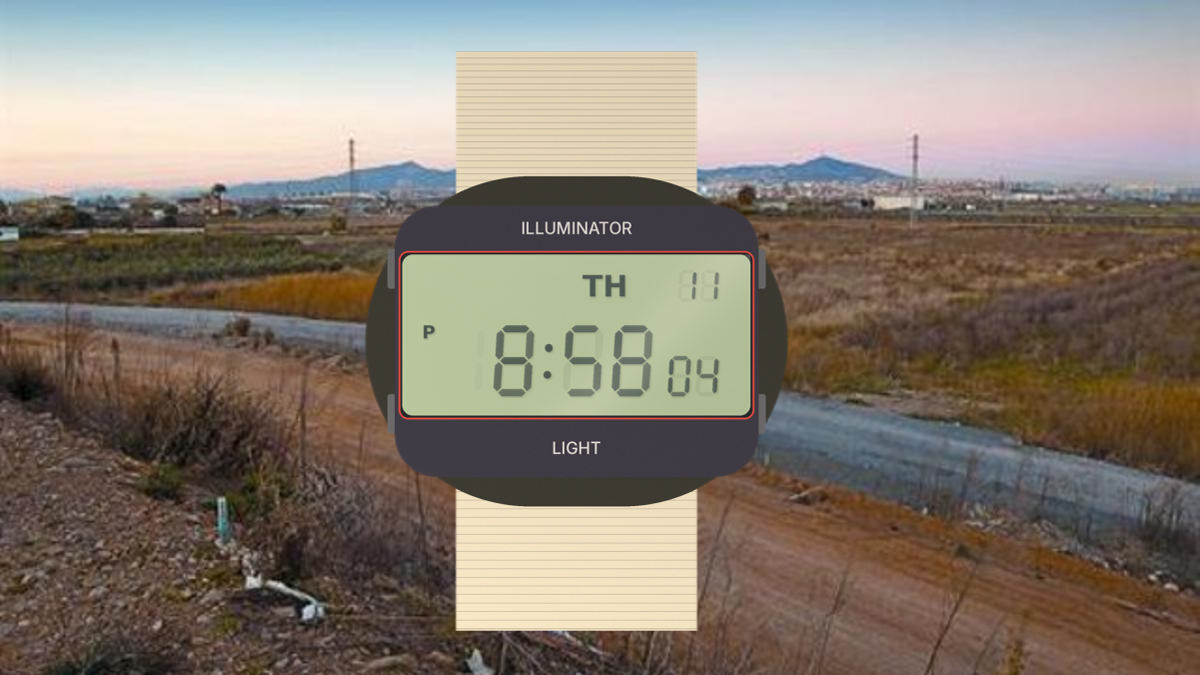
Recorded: h=8 m=58 s=4
